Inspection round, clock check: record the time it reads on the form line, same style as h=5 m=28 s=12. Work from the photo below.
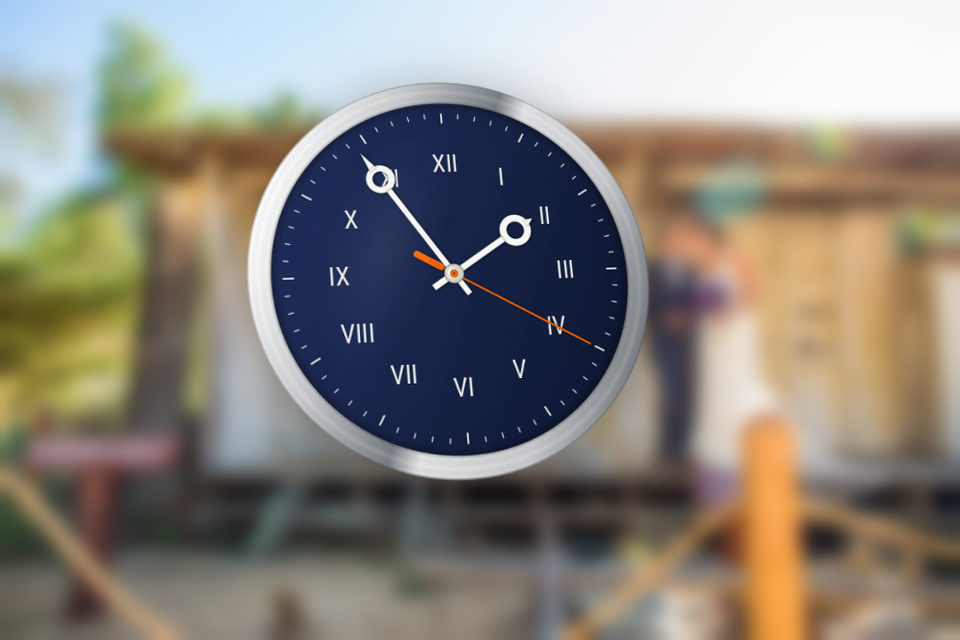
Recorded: h=1 m=54 s=20
